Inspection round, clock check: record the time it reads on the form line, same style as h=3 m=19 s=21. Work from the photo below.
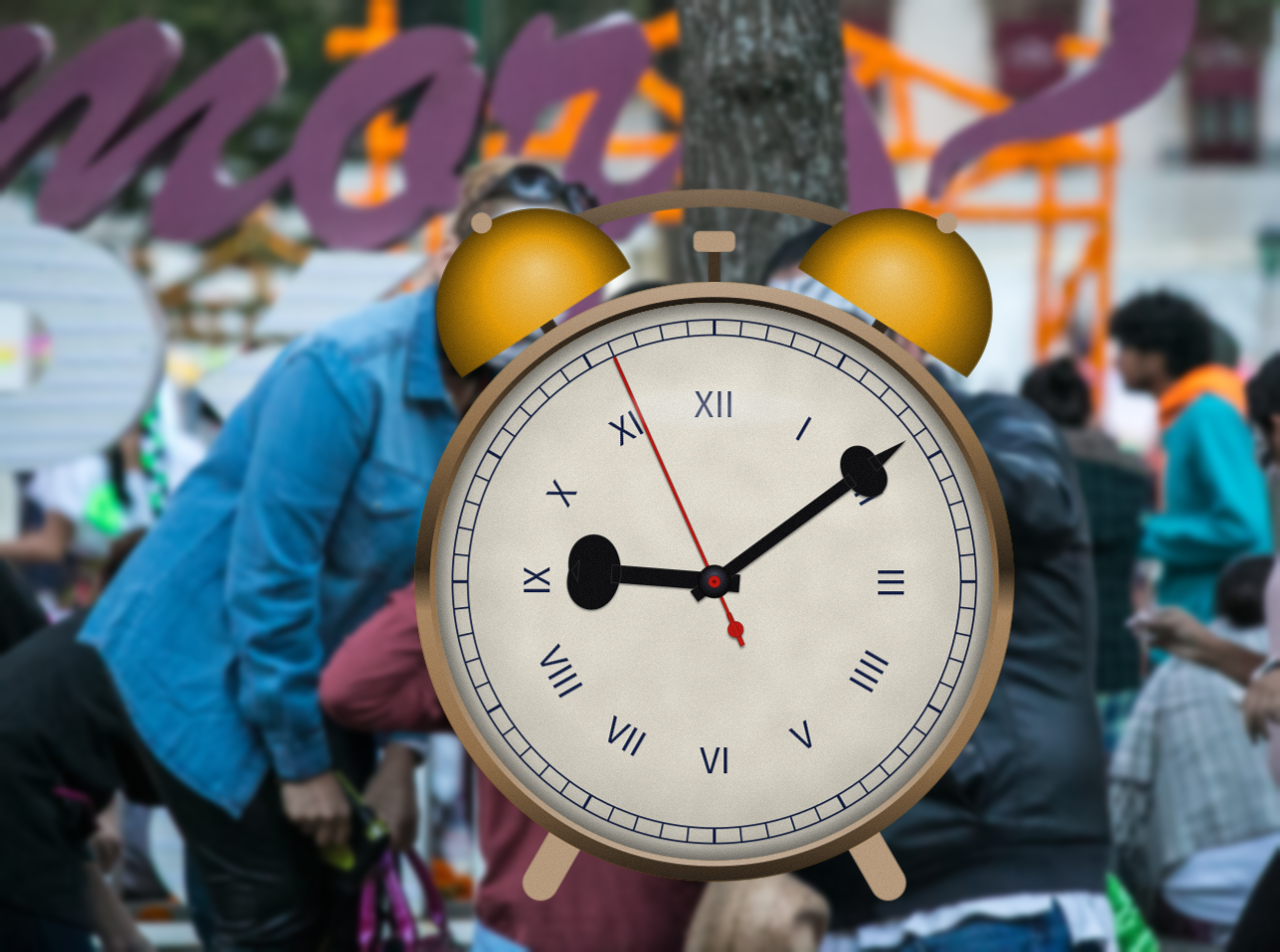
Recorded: h=9 m=8 s=56
